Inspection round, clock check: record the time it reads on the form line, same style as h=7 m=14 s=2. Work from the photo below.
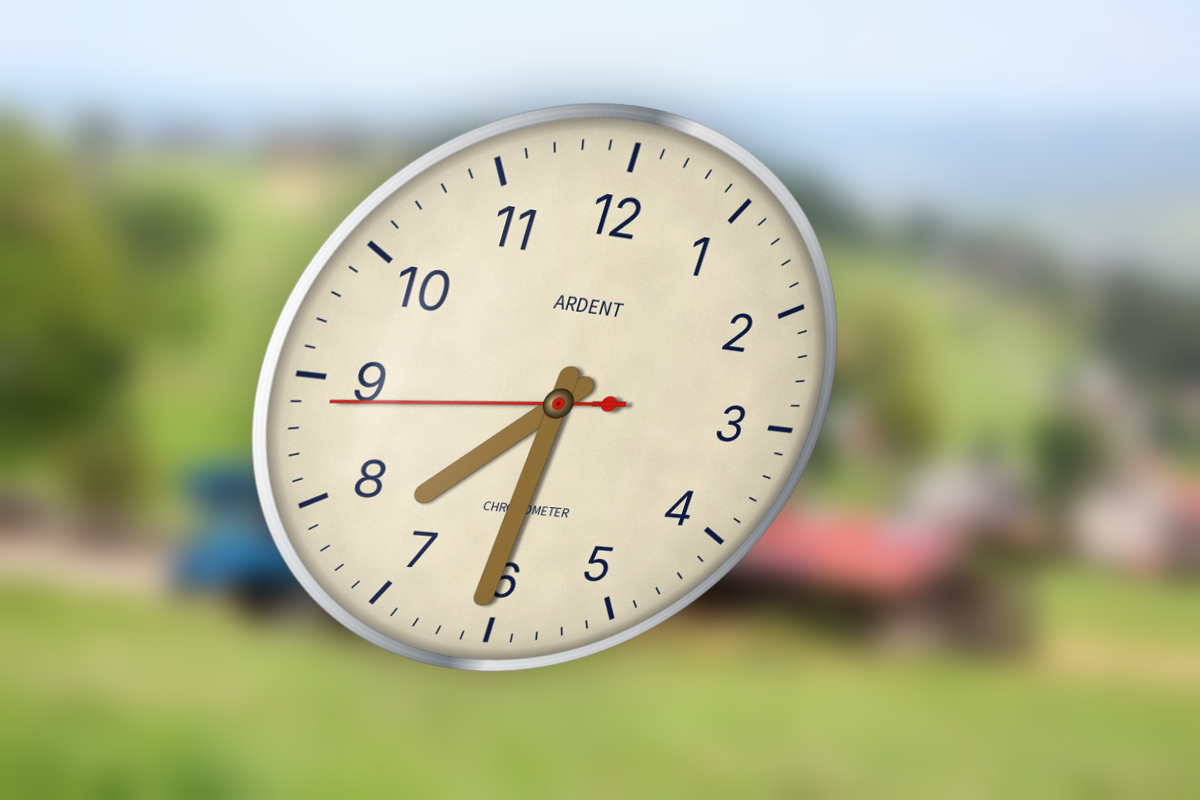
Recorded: h=7 m=30 s=44
